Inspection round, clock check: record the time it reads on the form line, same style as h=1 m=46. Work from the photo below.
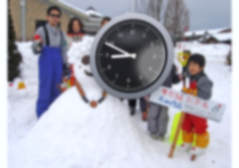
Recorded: h=8 m=49
